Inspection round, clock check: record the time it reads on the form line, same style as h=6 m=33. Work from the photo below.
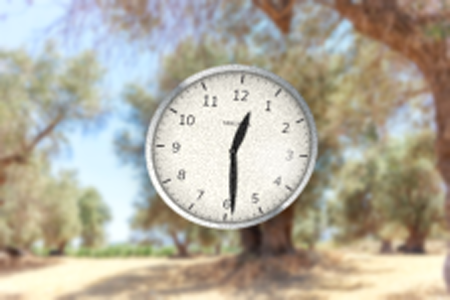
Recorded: h=12 m=29
